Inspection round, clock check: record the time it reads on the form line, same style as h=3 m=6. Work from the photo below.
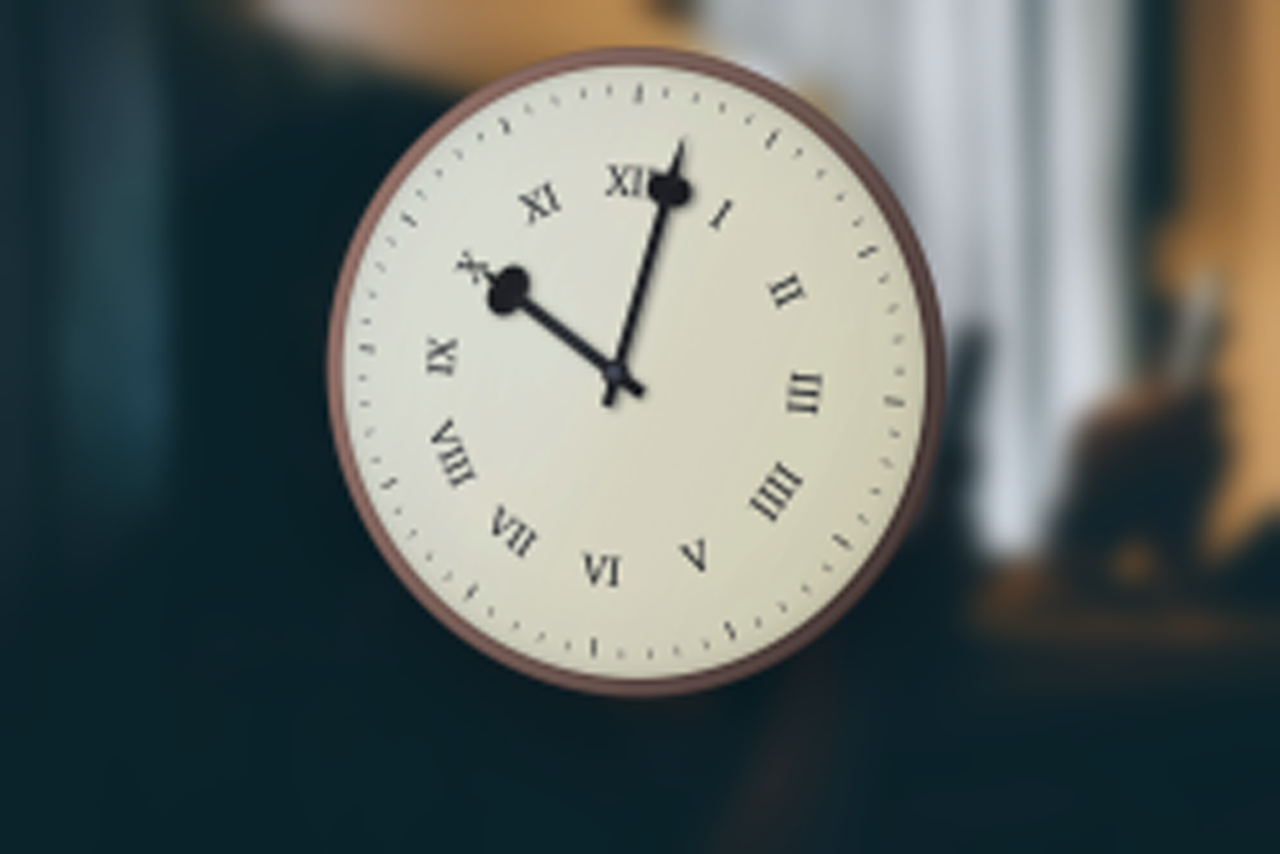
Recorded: h=10 m=2
